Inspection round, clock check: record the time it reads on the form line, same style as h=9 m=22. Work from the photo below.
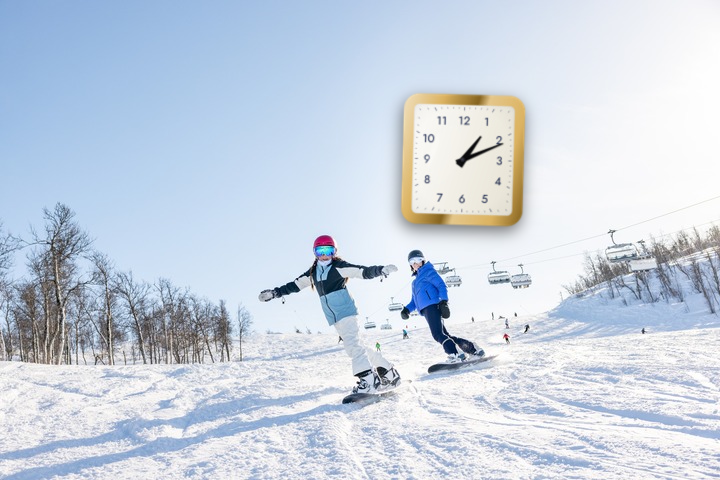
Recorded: h=1 m=11
